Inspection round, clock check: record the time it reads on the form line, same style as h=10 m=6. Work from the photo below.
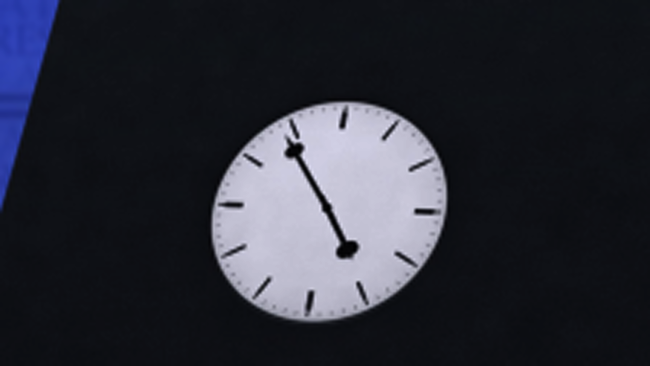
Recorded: h=4 m=54
